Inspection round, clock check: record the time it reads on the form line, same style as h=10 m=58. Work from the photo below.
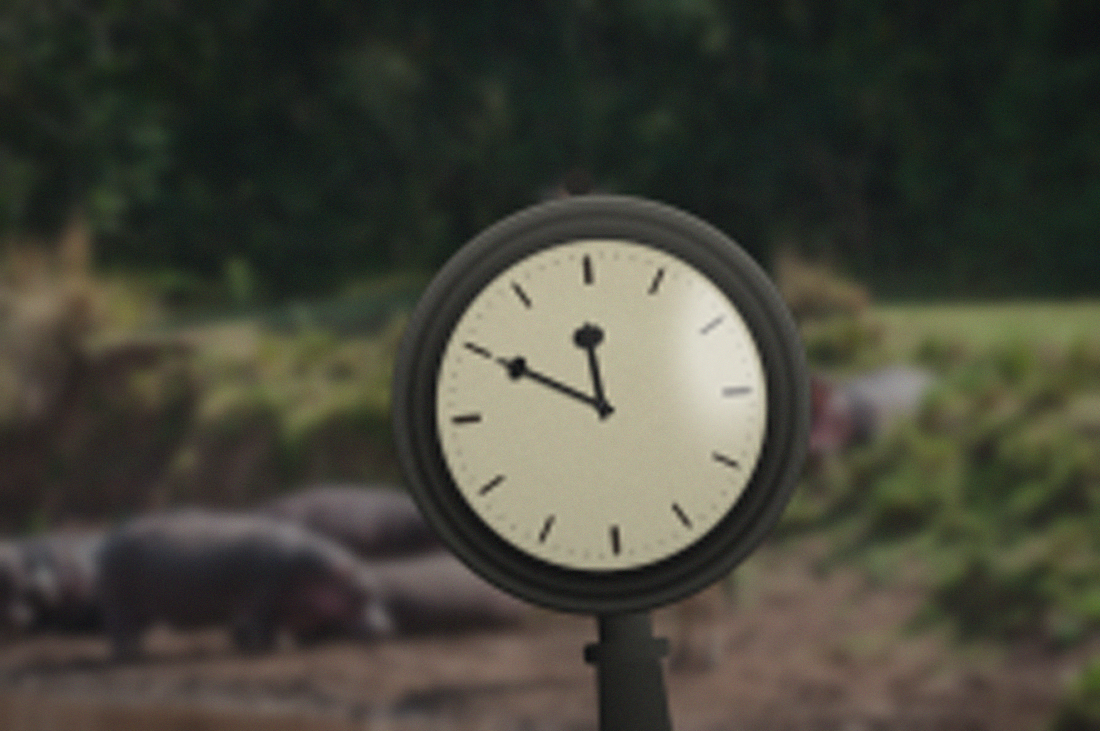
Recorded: h=11 m=50
